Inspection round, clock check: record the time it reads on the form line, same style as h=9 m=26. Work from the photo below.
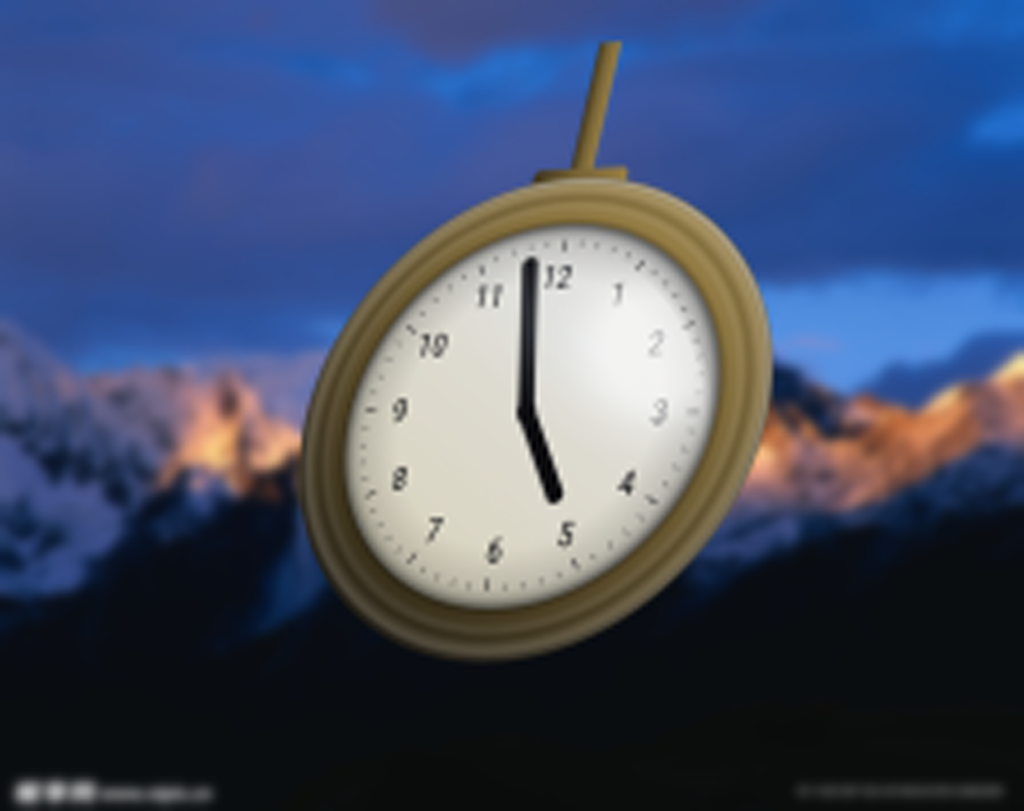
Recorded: h=4 m=58
